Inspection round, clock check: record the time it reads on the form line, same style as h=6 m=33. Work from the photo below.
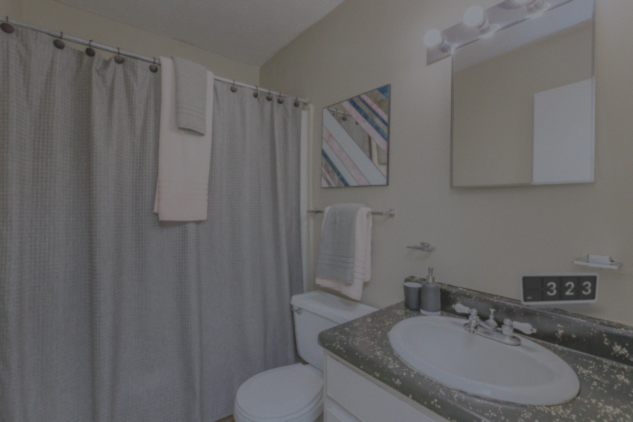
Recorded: h=3 m=23
